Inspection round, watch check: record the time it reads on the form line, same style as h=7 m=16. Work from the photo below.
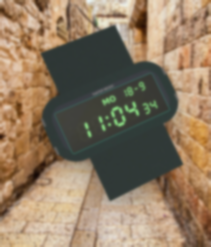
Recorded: h=11 m=4
